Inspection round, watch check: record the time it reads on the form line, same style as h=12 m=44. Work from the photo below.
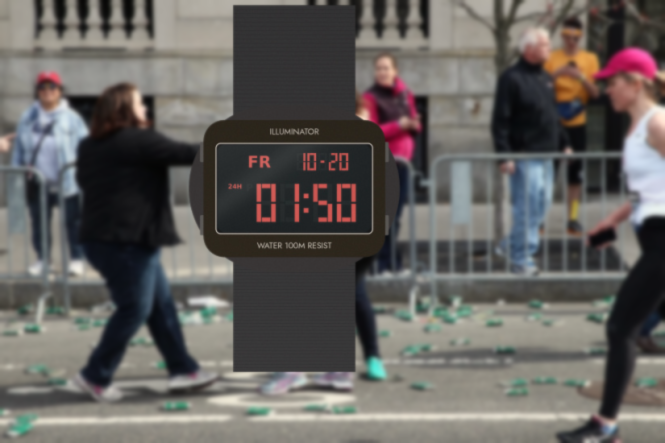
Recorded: h=1 m=50
